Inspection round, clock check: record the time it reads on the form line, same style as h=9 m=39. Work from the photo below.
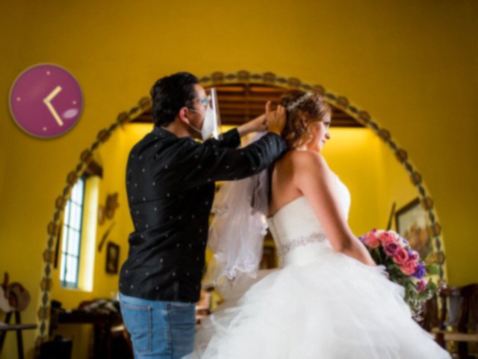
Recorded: h=1 m=24
